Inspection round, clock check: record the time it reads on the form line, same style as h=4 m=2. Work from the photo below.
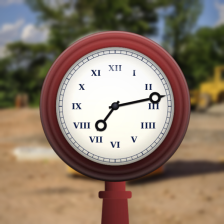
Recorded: h=7 m=13
